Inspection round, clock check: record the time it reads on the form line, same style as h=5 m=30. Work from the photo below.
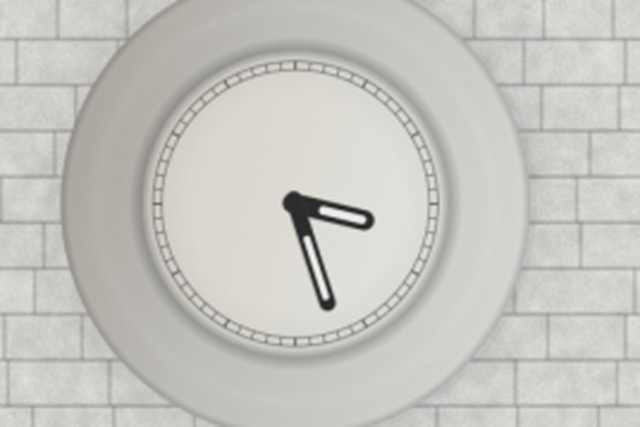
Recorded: h=3 m=27
